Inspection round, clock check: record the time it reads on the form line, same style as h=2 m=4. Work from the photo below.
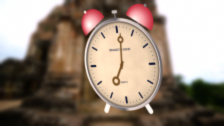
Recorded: h=7 m=1
